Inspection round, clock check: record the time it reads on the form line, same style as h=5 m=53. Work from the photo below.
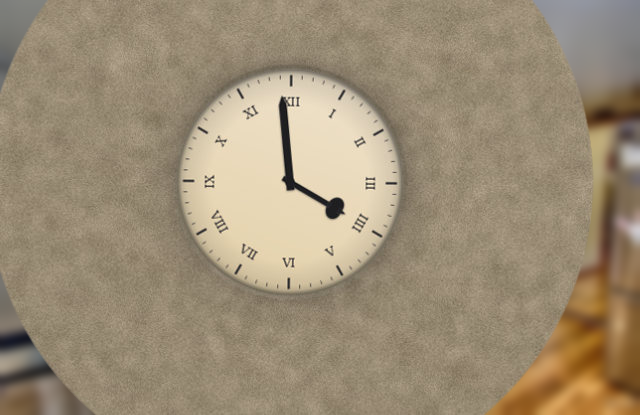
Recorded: h=3 m=59
